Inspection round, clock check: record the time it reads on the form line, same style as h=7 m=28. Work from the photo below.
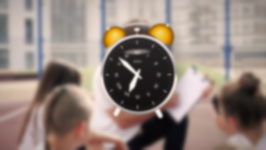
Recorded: h=6 m=52
